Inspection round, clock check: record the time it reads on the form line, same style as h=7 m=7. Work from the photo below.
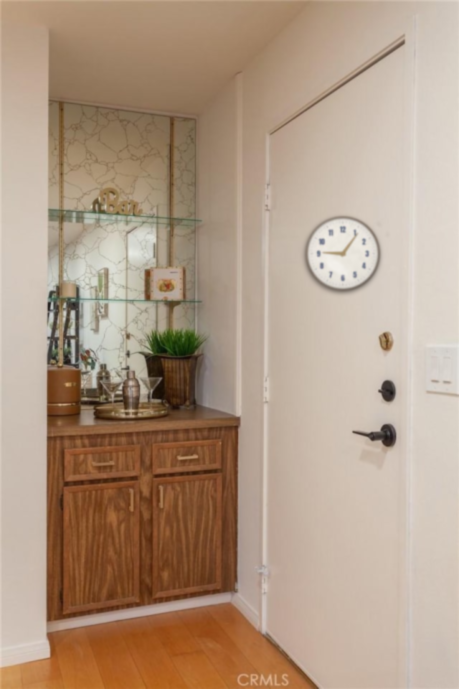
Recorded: h=9 m=6
